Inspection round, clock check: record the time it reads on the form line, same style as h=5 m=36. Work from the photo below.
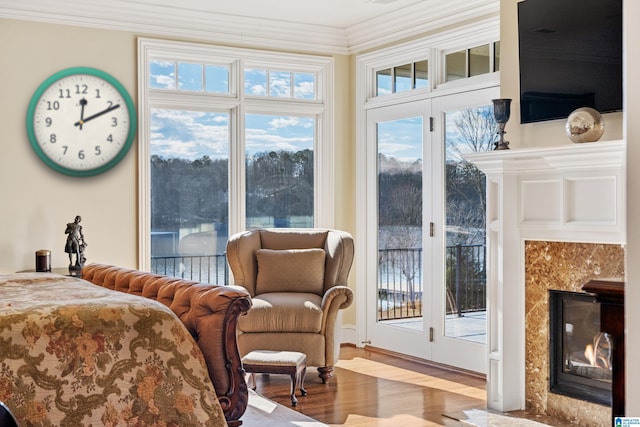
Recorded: h=12 m=11
